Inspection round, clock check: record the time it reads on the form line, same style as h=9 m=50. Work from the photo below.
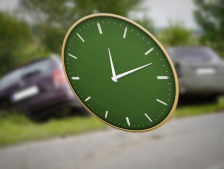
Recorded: h=12 m=12
